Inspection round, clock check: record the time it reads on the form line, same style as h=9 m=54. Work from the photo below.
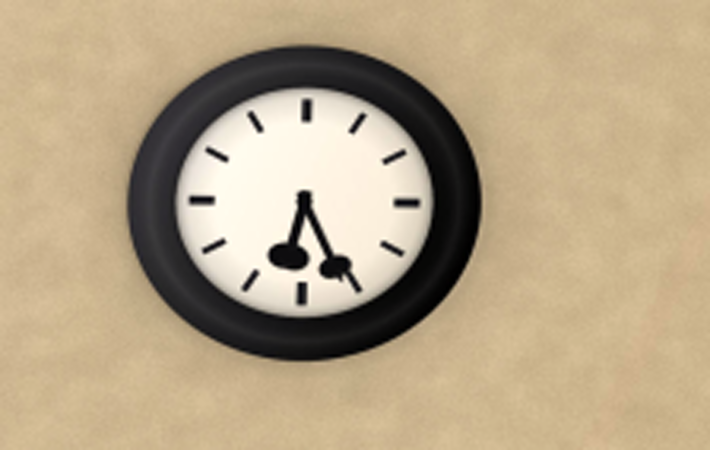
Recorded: h=6 m=26
